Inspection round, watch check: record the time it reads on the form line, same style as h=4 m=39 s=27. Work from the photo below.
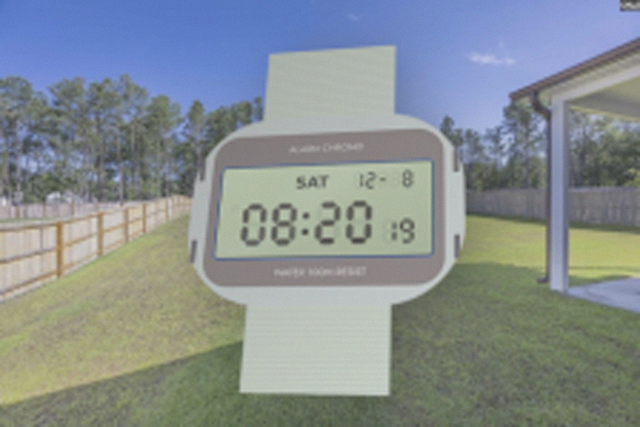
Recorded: h=8 m=20 s=19
